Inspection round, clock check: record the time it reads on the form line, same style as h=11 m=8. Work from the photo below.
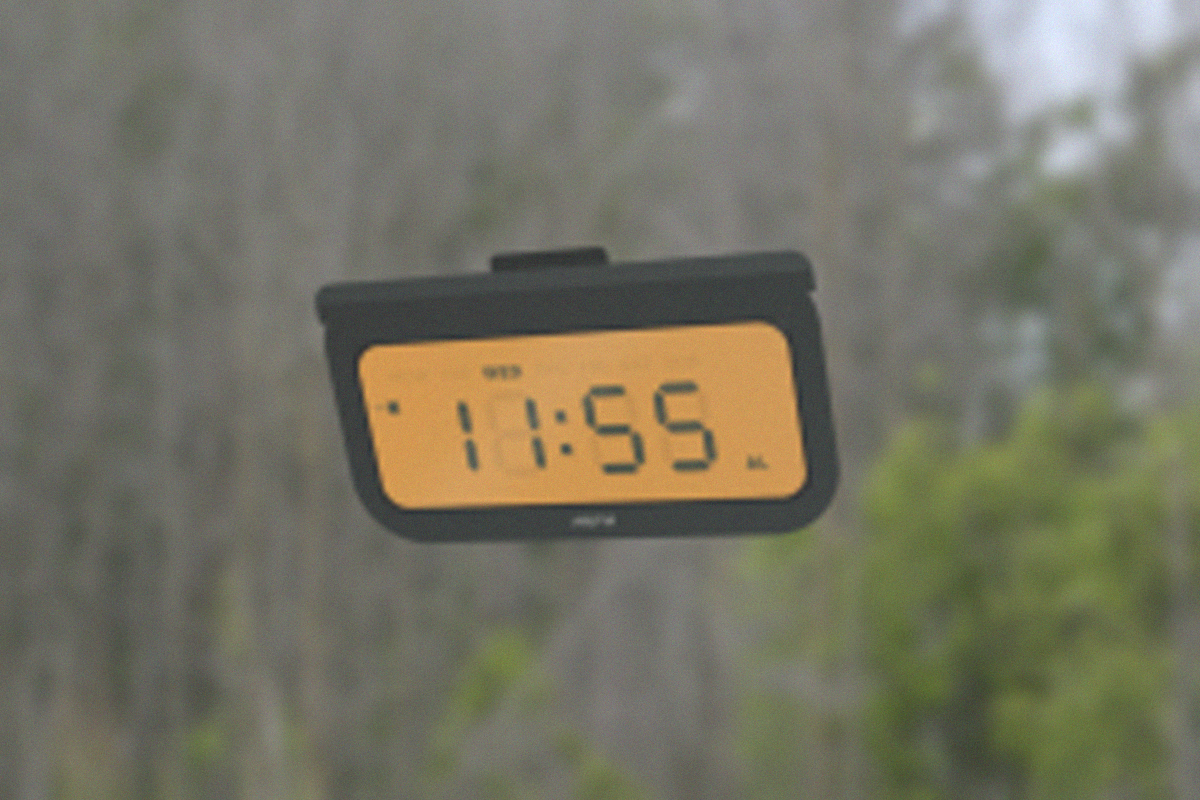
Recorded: h=11 m=55
